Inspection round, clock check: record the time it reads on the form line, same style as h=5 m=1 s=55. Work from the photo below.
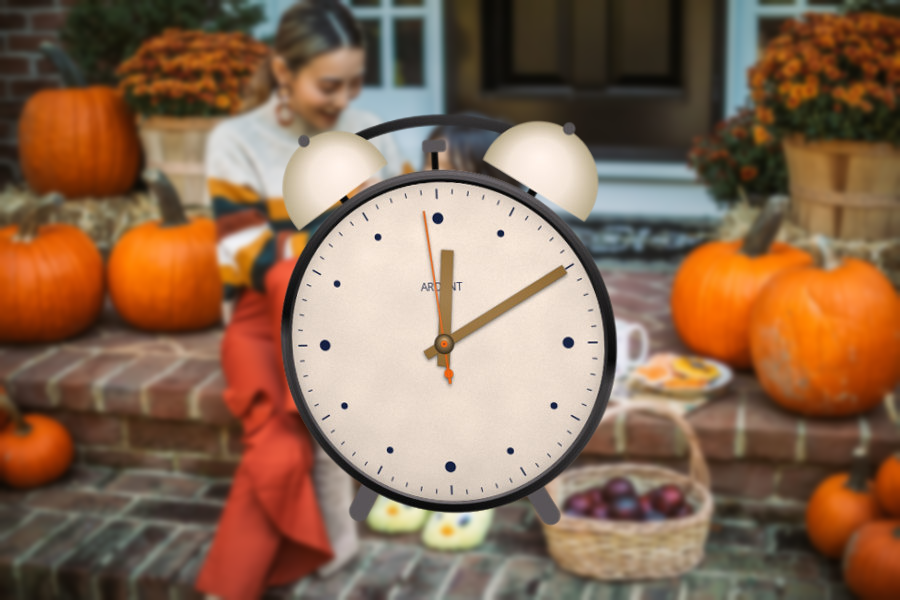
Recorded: h=12 m=9 s=59
